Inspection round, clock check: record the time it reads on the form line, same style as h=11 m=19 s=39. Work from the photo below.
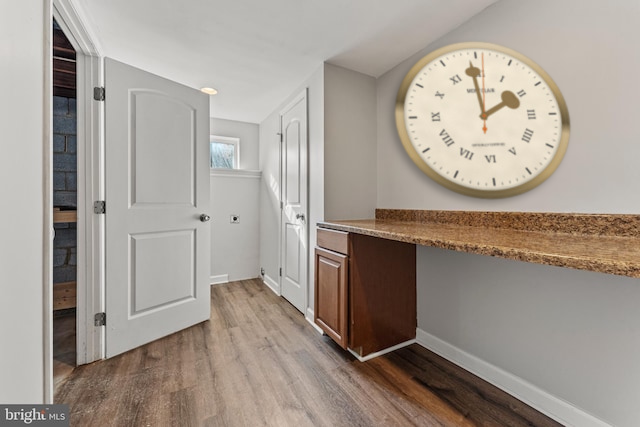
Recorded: h=1 m=59 s=1
